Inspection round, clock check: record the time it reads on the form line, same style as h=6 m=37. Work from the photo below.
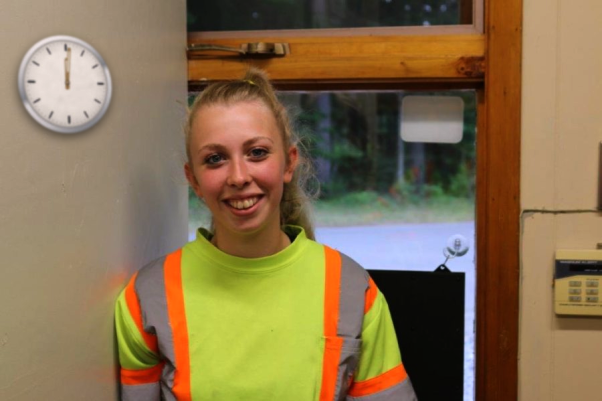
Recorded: h=12 m=1
